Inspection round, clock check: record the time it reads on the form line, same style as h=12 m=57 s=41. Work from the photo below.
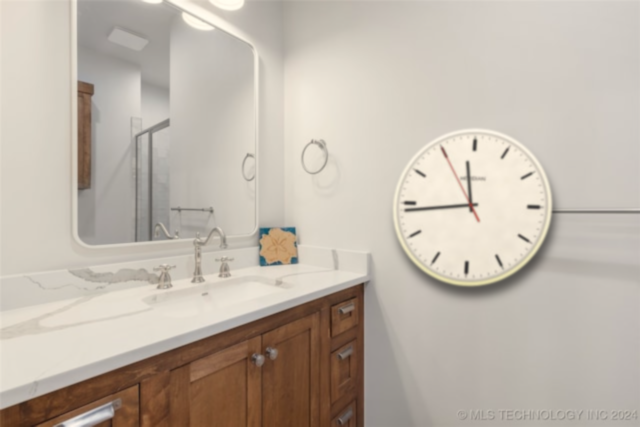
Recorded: h=11 m=43 s=55
